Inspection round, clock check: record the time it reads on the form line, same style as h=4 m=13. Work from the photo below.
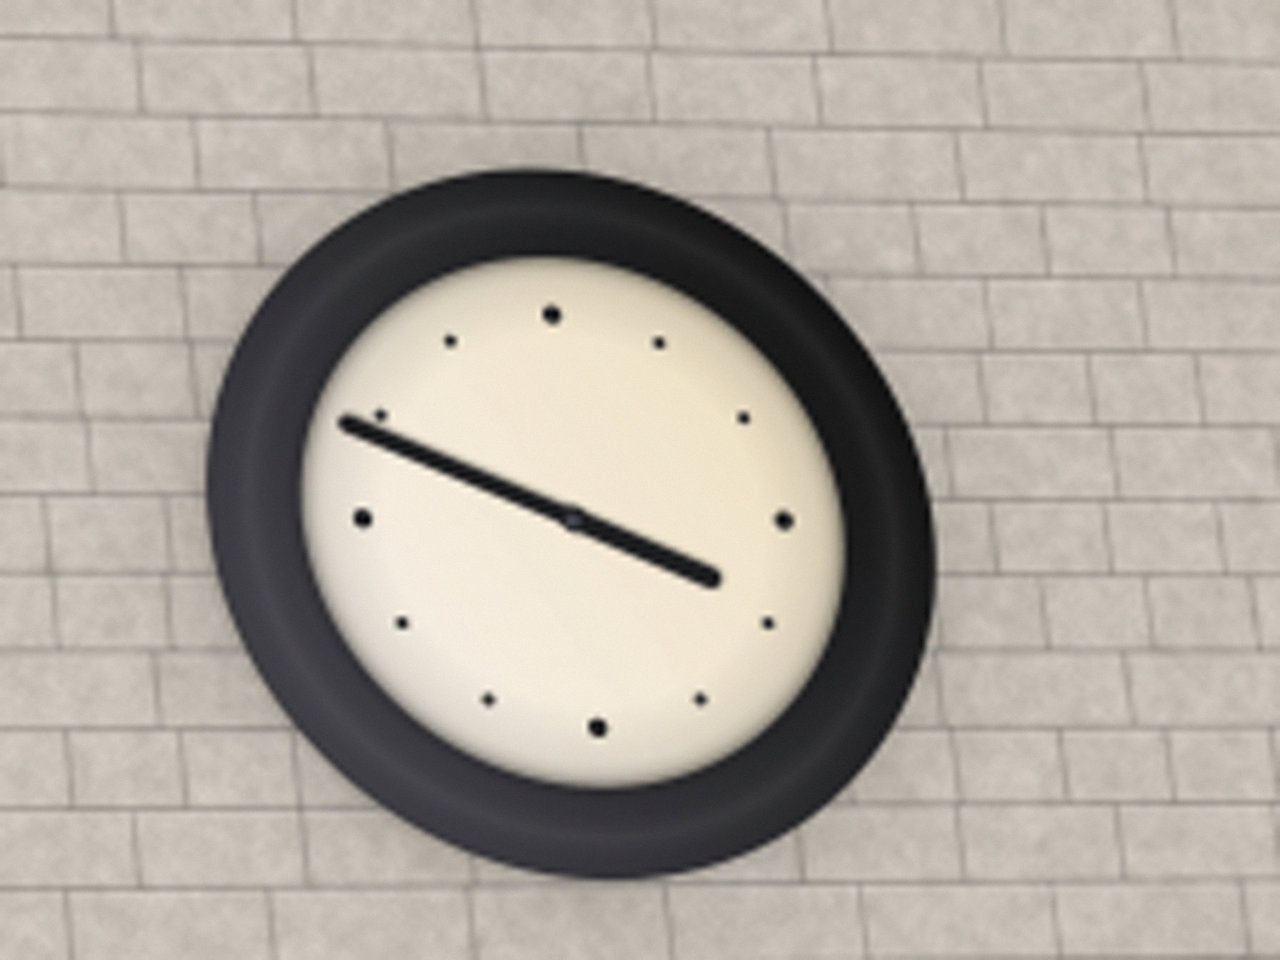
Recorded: h=3 m=49
